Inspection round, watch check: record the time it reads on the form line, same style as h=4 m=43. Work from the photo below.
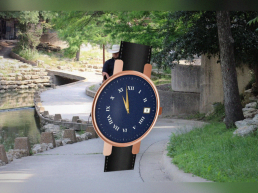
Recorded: h=10 m=58
